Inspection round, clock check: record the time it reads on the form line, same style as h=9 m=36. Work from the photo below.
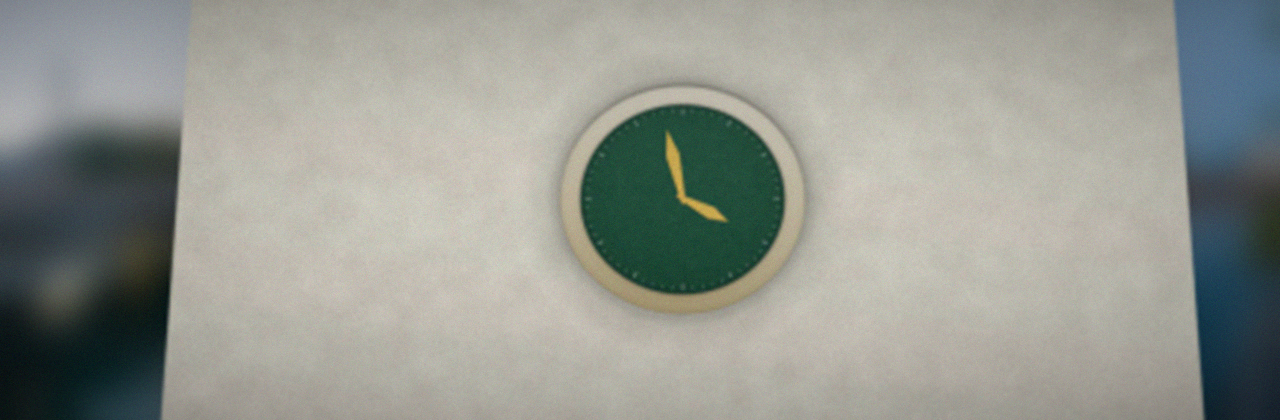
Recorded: h=3 m=58
